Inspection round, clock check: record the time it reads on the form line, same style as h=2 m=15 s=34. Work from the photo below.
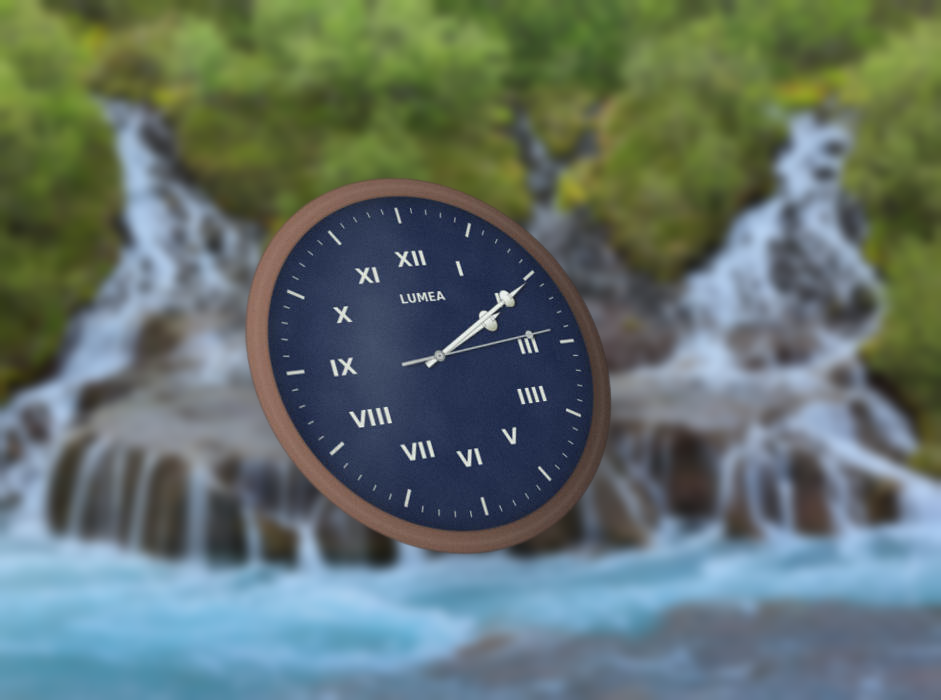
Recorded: h=2 m=10 s=14
